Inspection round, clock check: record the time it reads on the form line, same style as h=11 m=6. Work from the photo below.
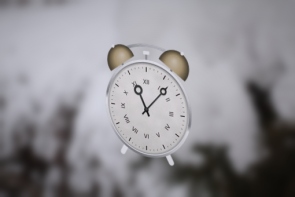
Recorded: h=11 m=7
